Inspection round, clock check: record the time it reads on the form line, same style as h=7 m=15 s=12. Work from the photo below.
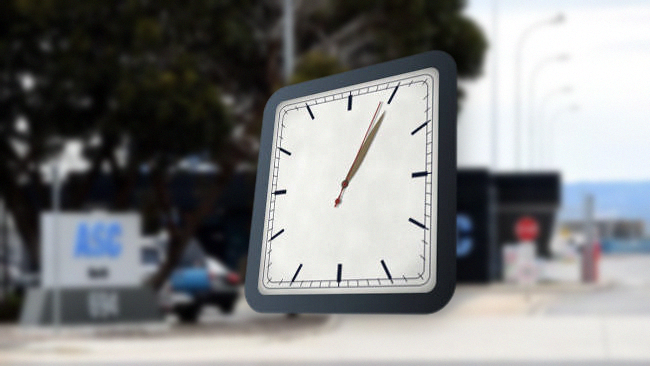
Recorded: h=1 m=5 s=4
